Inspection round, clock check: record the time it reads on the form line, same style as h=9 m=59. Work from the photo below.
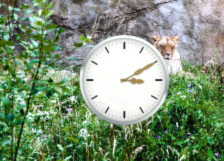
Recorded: h=3 m=10
